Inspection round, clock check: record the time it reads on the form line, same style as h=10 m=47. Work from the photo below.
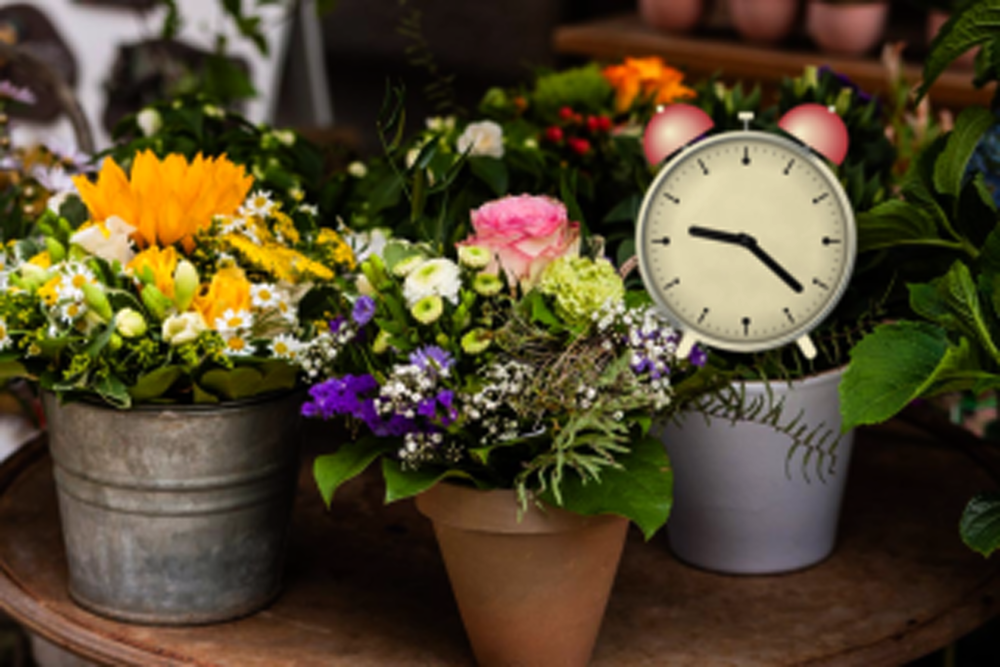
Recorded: h=9 m=22
